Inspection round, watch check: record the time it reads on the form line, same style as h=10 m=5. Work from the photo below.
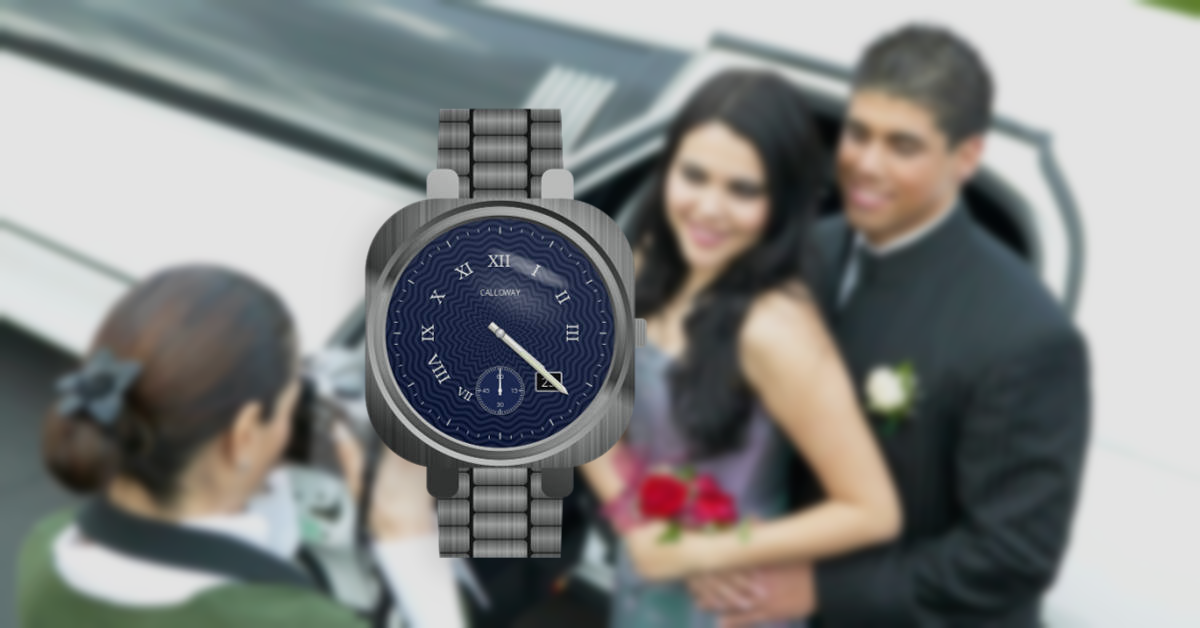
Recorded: h=4 m=22
